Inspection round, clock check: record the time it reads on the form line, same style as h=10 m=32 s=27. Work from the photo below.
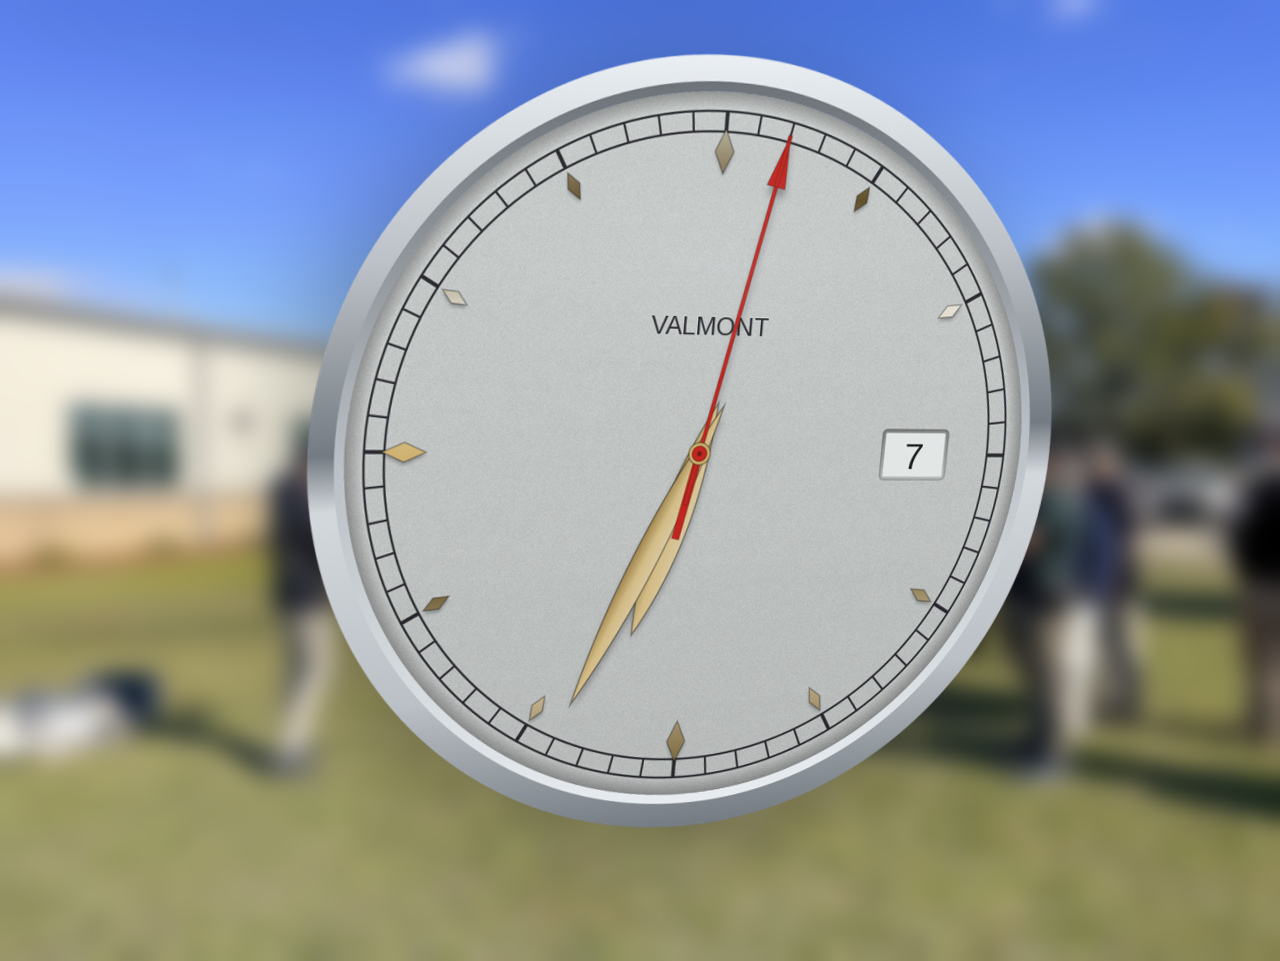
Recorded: h=6 m=34 s=2
